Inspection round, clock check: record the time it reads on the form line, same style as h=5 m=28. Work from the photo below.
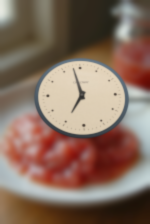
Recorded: h=6 m=58
